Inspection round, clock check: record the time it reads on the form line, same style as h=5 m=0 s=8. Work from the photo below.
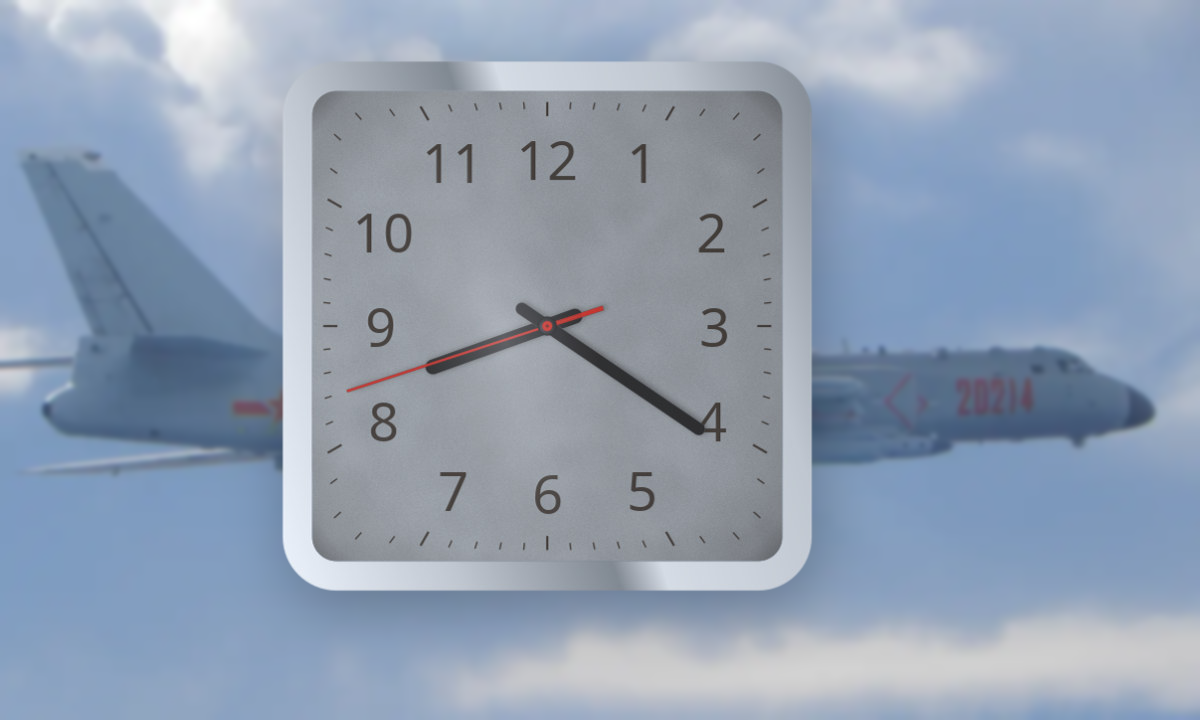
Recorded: h=8 m=20 s=42
